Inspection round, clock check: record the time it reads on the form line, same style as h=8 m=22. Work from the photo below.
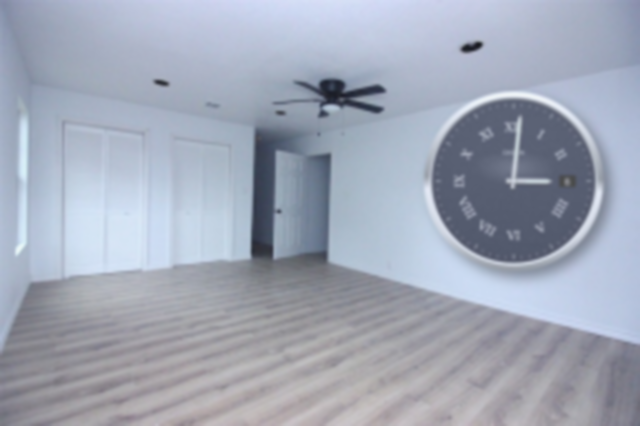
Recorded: h=3 m=1
